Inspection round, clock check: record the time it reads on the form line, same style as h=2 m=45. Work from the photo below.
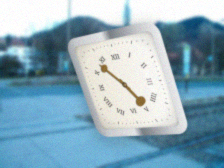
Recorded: h=4 m=53
